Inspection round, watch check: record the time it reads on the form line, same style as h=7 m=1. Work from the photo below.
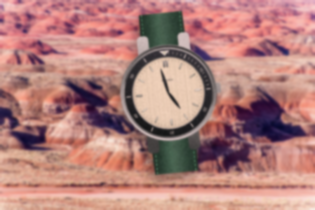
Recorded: h=4 m=58
